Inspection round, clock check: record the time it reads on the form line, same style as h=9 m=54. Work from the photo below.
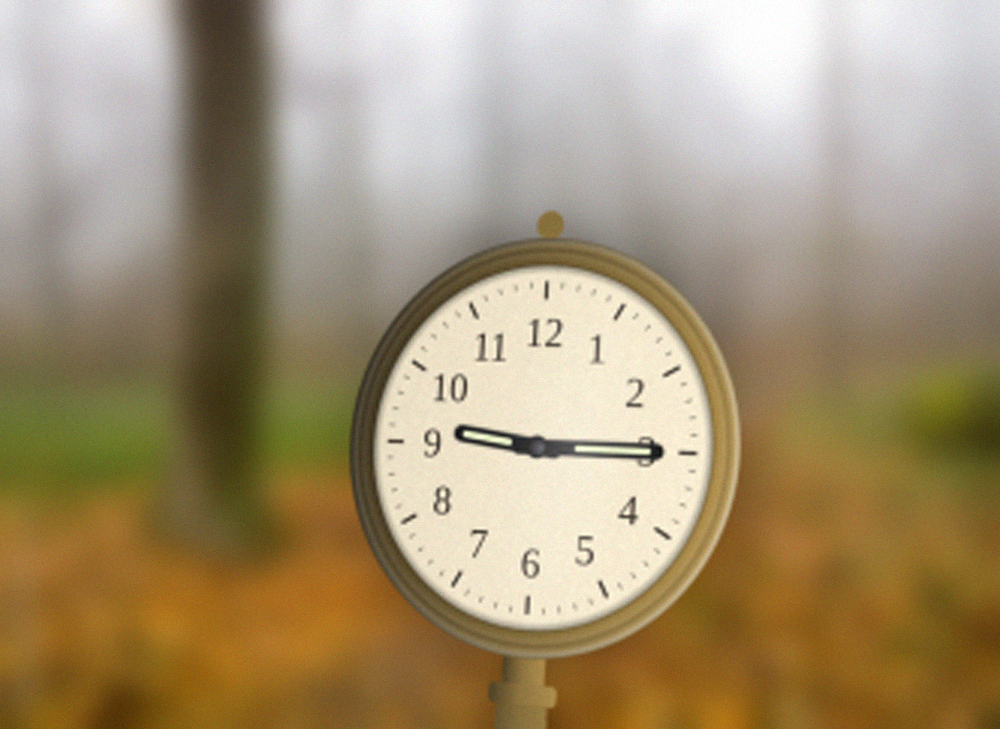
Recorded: h=9 m=15
